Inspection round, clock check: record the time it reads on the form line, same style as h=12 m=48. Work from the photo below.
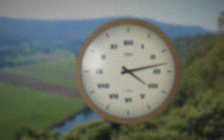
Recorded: h=4 m=13
